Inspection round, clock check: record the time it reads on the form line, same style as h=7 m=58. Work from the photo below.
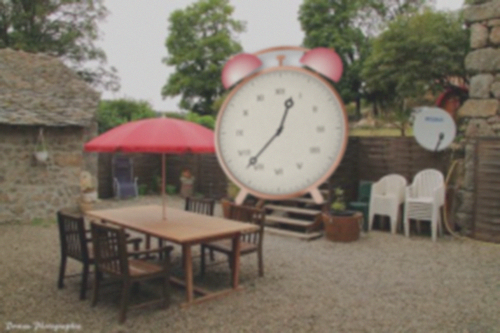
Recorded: h=12 m=37
